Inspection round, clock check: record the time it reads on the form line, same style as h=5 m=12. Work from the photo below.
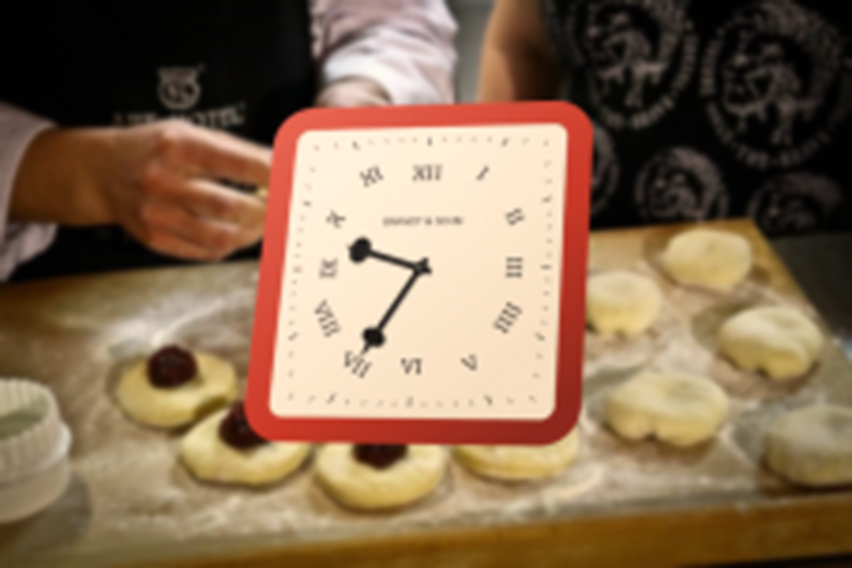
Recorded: h=9 m=35
